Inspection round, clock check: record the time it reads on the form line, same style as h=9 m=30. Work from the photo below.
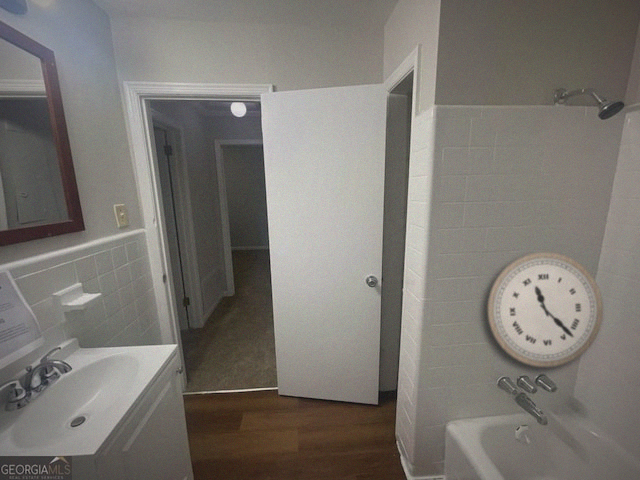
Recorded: h=11 m=23
